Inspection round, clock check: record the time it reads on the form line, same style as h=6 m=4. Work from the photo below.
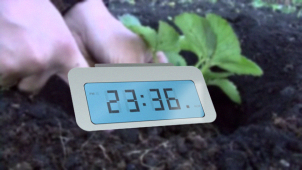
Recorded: h=23 m=36
